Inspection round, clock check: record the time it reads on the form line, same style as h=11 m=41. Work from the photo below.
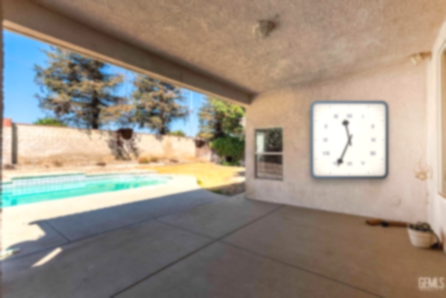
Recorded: h=11 m=34
